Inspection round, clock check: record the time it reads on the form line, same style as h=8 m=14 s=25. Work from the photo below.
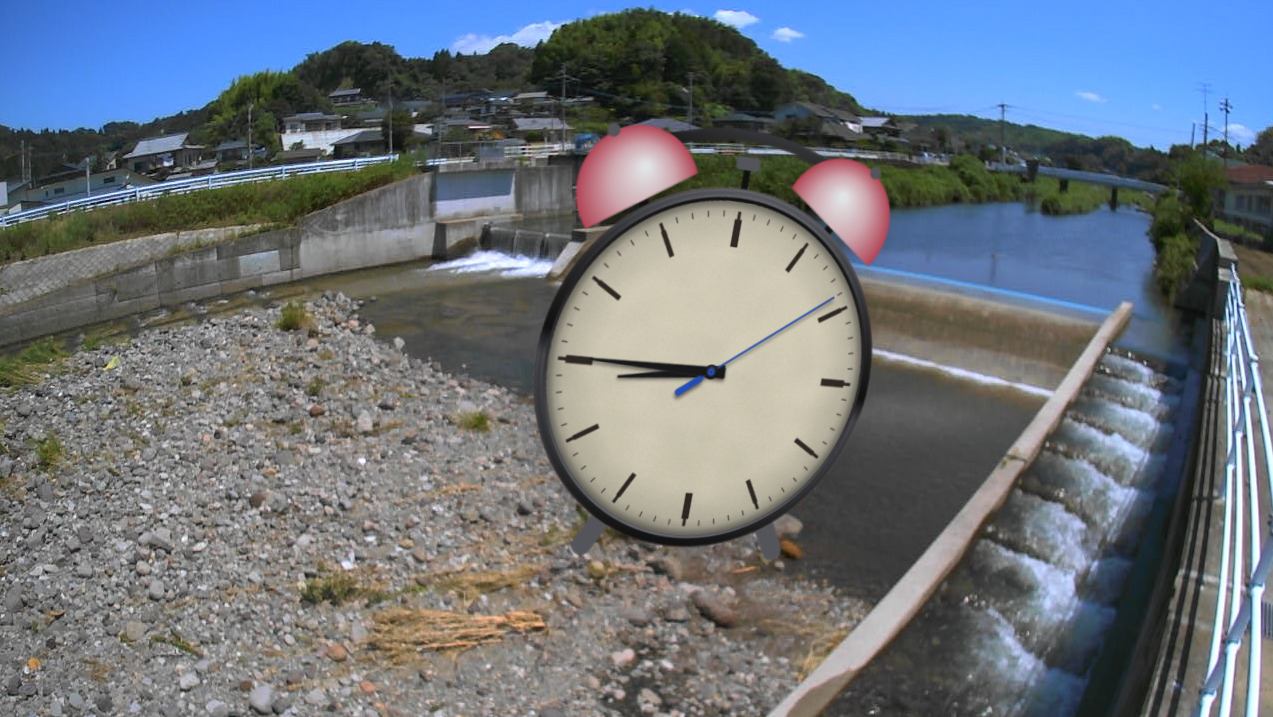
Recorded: h=8 m=45 s=9
